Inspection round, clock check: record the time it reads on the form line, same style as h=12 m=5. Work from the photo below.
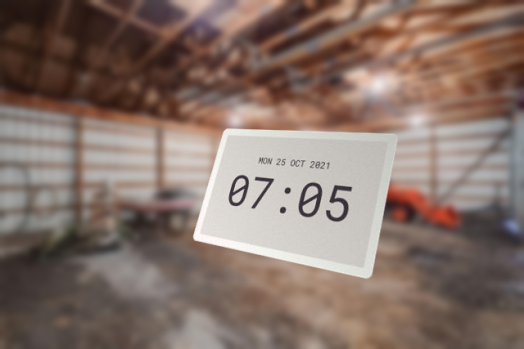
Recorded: h=7 m=5
